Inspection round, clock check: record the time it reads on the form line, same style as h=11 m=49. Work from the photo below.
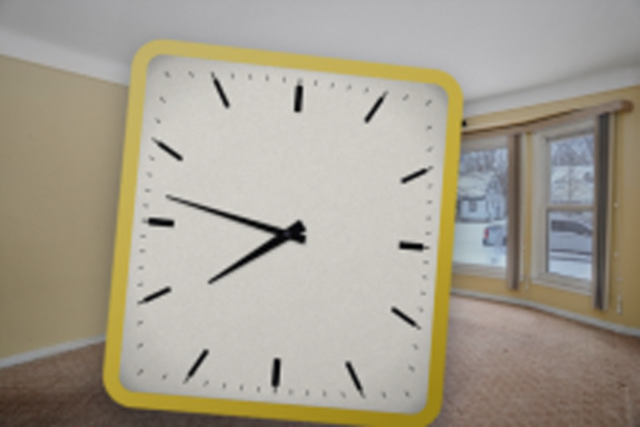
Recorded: h=7 m=47
